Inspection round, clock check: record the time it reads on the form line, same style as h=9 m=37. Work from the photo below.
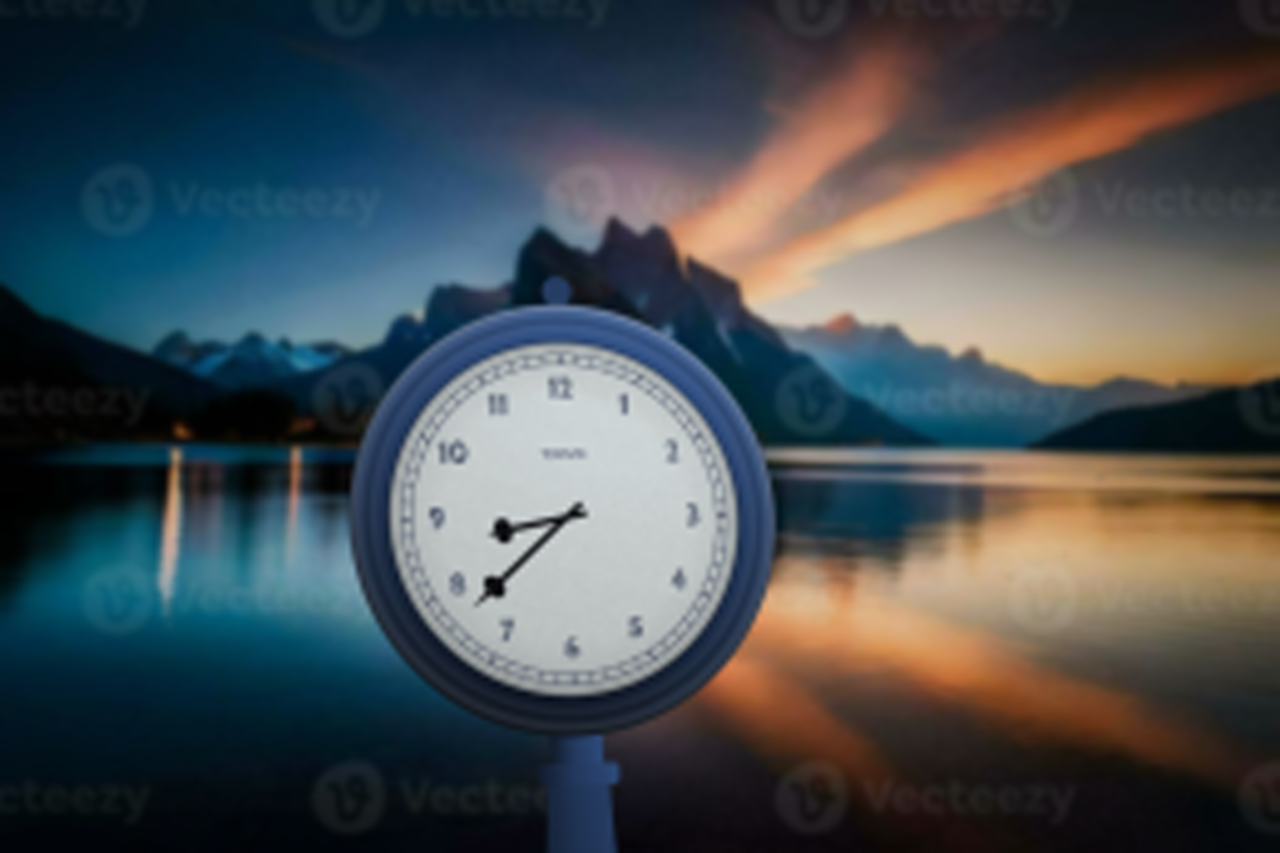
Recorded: h=8 m=38
